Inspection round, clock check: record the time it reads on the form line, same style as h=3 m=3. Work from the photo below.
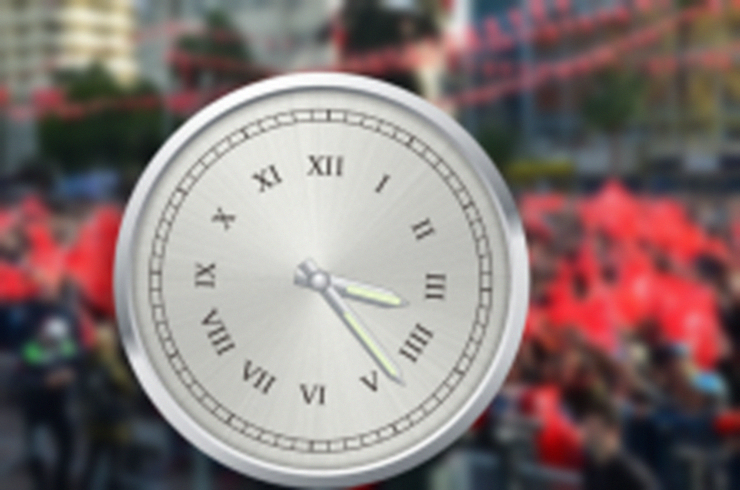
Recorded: h=3 m=23
